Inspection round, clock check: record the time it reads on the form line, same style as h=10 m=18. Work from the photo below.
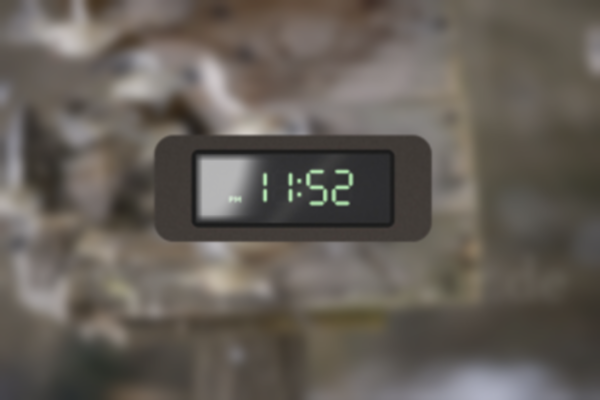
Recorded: h=11 m=52
